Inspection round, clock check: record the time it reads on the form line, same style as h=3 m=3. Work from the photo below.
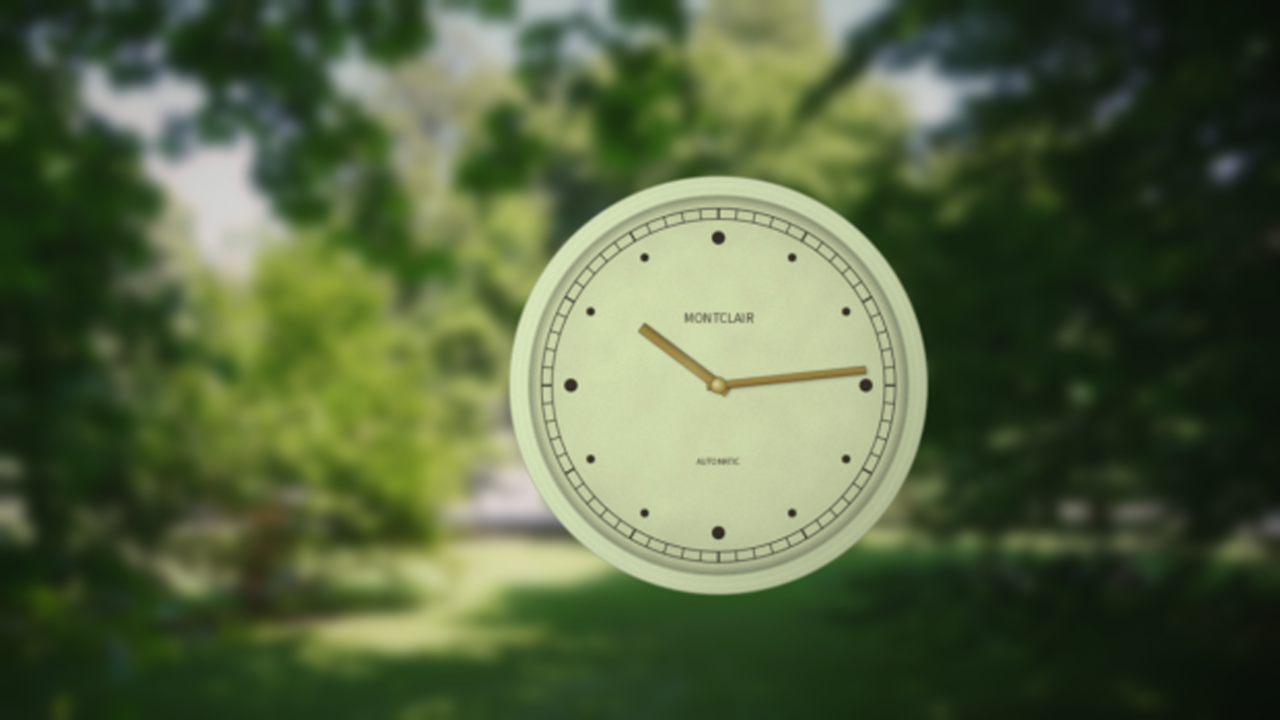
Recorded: h=10 m=14
